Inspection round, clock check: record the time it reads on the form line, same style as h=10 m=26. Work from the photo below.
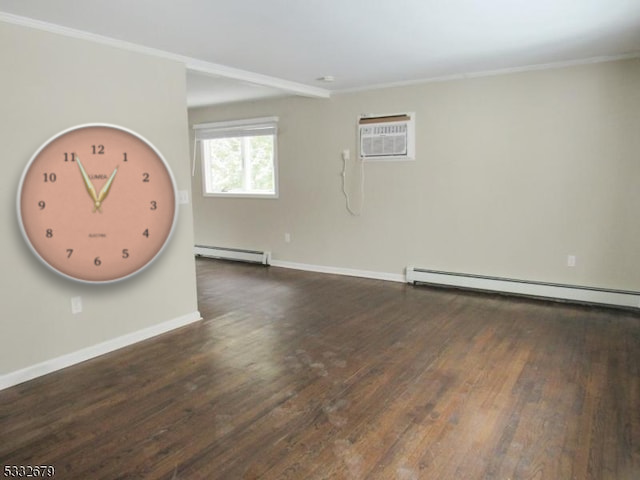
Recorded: h=12 m=56
